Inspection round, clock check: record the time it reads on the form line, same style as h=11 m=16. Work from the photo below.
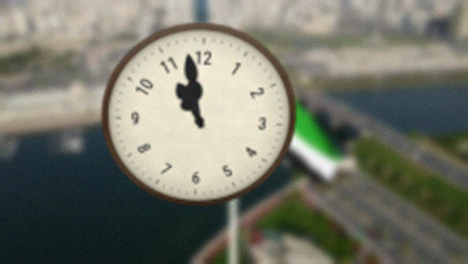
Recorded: h=10 m=58
